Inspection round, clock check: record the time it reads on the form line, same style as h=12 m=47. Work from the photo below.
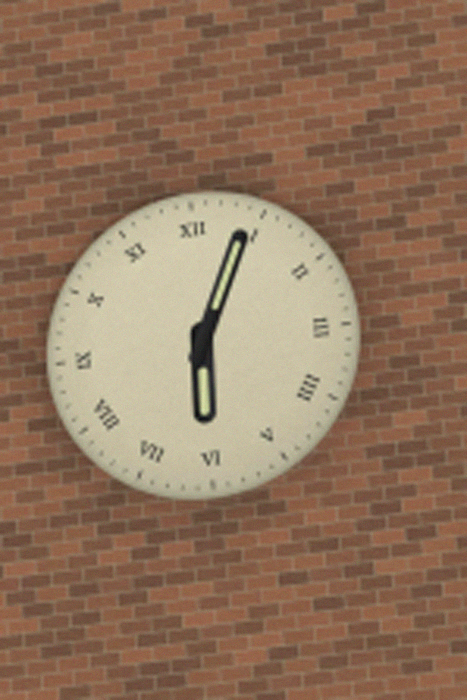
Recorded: h=6 m=4
